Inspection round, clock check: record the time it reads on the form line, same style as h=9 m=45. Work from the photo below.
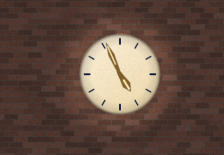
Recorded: h=4 m=56
